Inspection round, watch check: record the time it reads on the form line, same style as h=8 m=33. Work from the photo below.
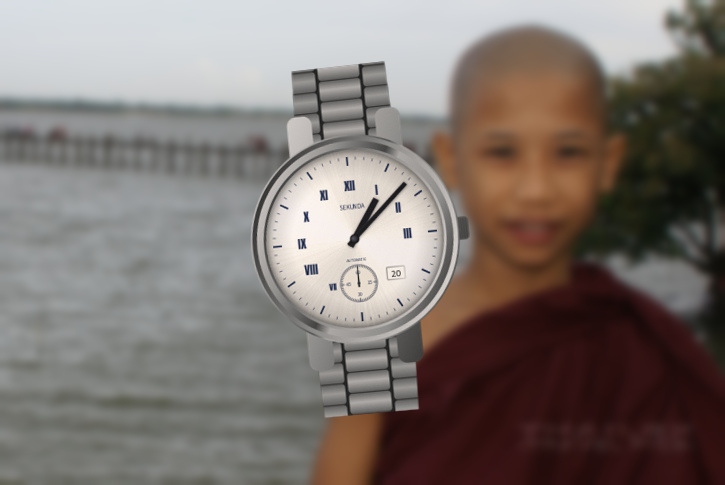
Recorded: h=1 m=8
